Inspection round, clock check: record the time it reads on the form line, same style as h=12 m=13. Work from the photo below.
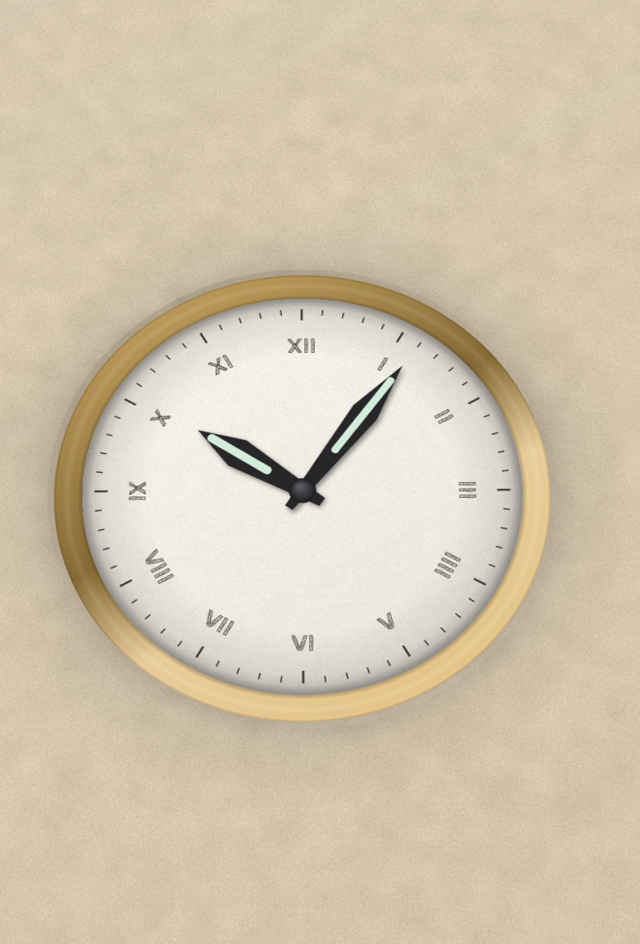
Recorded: h=10 m=6
